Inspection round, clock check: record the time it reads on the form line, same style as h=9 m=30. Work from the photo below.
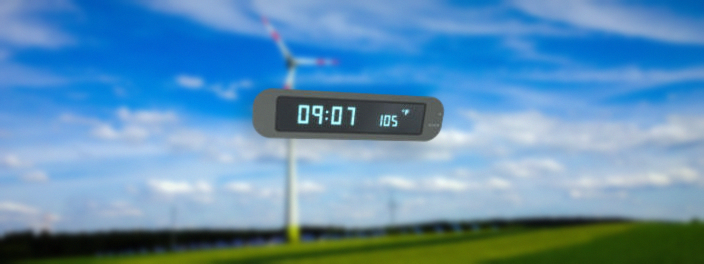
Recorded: h=9 m=7
